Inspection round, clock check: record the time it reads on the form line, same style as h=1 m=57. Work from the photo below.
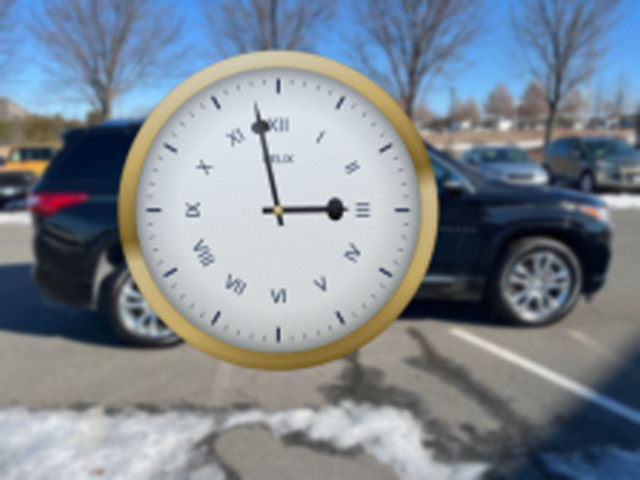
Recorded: h=2 m=58
